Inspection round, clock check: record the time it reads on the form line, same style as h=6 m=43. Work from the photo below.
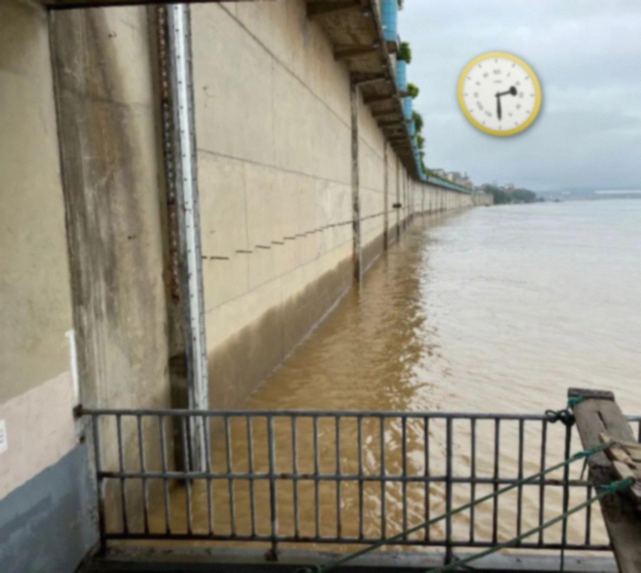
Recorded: h=2 m=30
